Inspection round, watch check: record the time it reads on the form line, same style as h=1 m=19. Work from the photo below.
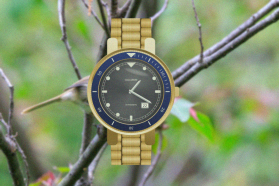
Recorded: h=1 m=20
